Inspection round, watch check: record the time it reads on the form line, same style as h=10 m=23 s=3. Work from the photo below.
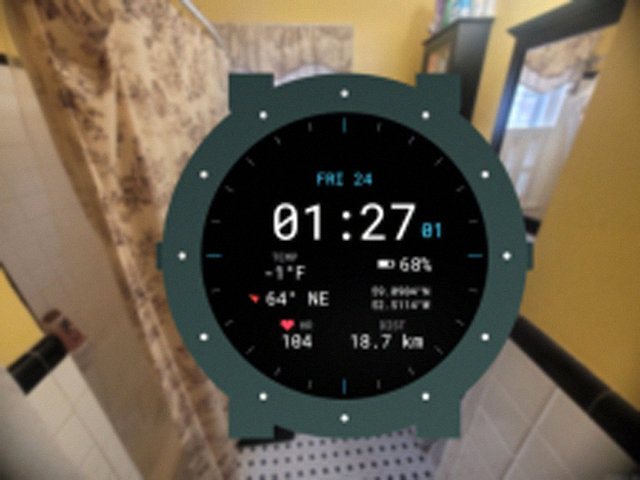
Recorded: h=1 m=27 s=1
